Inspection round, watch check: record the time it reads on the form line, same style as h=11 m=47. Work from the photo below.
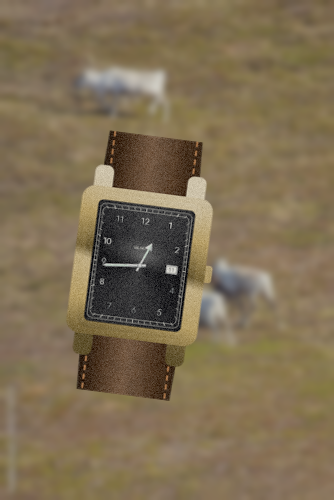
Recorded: h=12 m=44
